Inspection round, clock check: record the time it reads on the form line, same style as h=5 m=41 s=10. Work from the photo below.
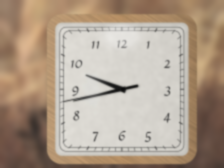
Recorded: h=9 m=42 s=43
